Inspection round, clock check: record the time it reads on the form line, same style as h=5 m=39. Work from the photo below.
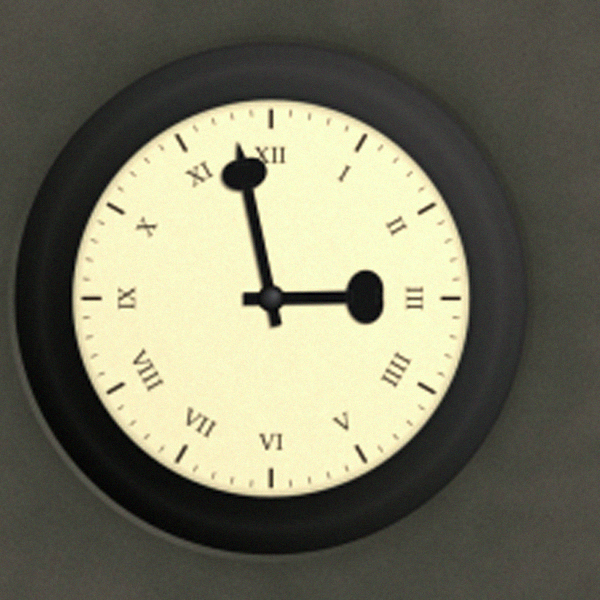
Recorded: h=2 m=58
